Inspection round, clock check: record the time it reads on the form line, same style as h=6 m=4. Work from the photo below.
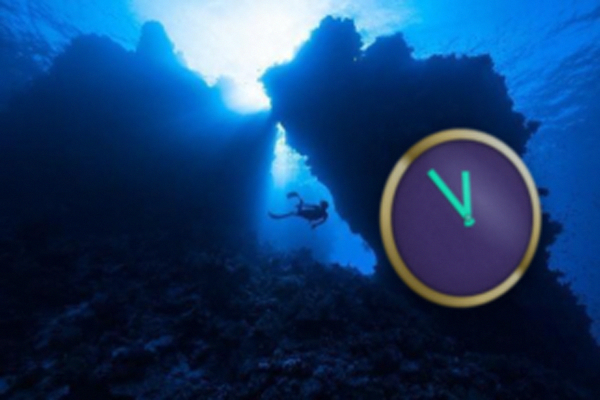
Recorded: h=11 m=53
